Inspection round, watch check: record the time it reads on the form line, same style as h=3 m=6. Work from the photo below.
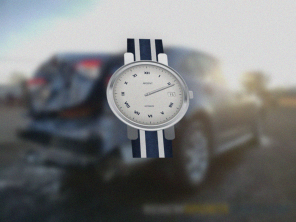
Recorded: h=2 m=11
